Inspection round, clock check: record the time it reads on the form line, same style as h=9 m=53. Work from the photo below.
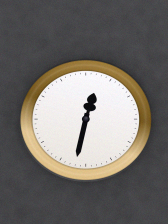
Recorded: h=12 m=32
